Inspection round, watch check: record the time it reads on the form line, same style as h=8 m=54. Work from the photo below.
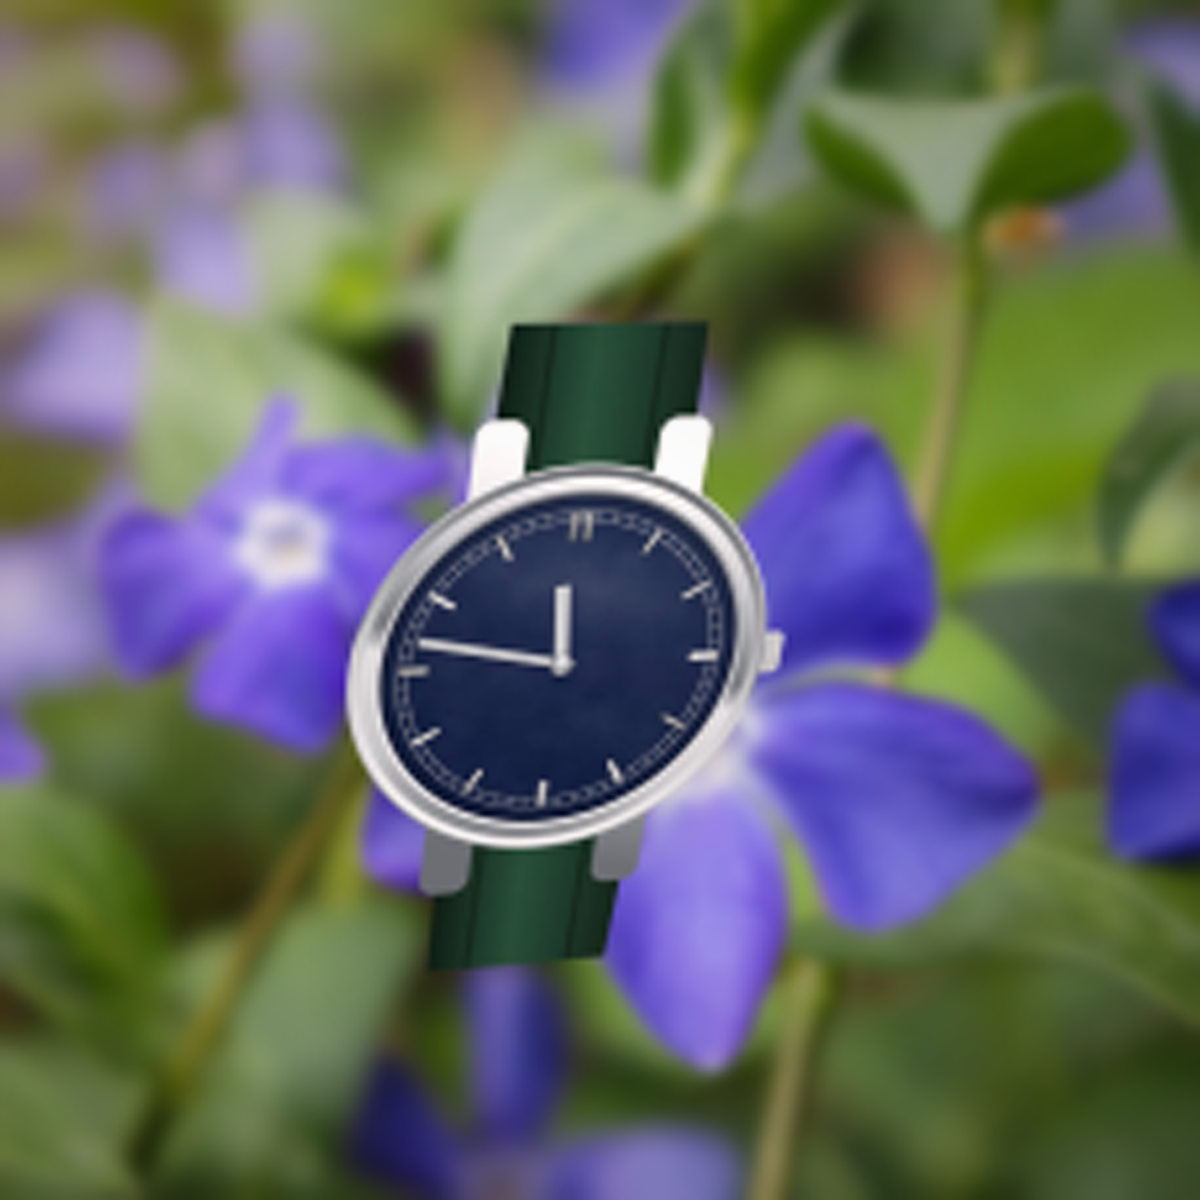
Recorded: h=11 m=47
